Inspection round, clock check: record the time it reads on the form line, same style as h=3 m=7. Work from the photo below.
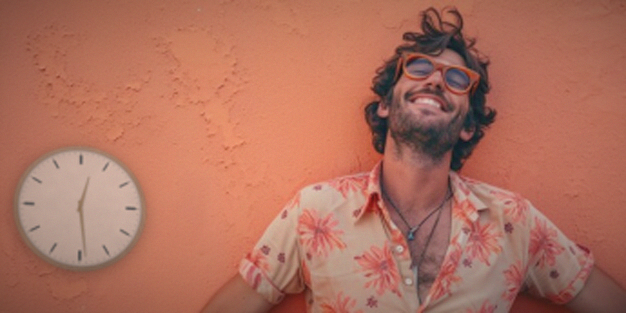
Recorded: h=12 m=29
